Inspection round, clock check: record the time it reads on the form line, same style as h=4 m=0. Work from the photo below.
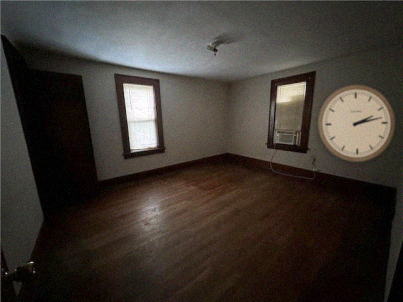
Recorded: h=2 m=13
